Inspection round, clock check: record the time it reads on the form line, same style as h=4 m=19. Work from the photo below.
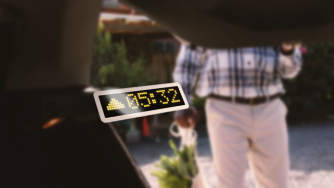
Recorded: h=5 m=32
